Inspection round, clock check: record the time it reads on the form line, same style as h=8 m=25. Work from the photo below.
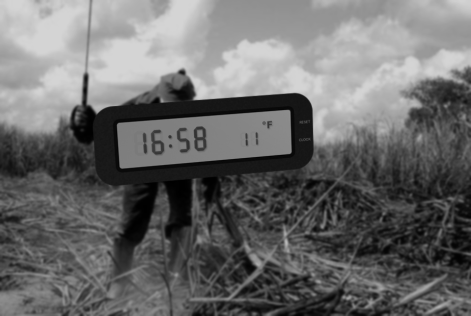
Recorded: h=16 m=58
